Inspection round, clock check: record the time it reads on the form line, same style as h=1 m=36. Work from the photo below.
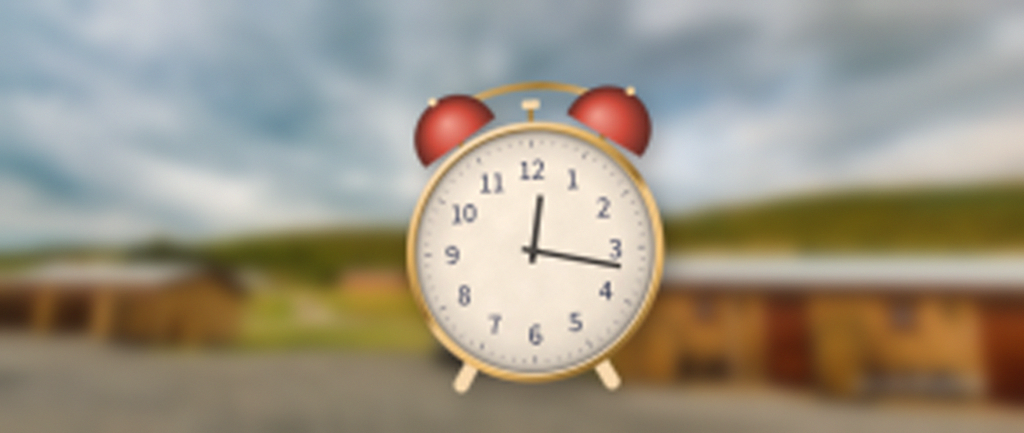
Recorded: h=12 m=17
